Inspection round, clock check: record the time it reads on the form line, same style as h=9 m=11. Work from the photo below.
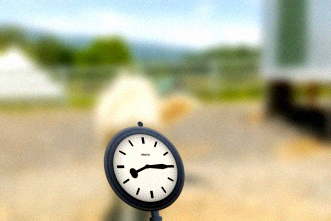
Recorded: h=8 m=15
